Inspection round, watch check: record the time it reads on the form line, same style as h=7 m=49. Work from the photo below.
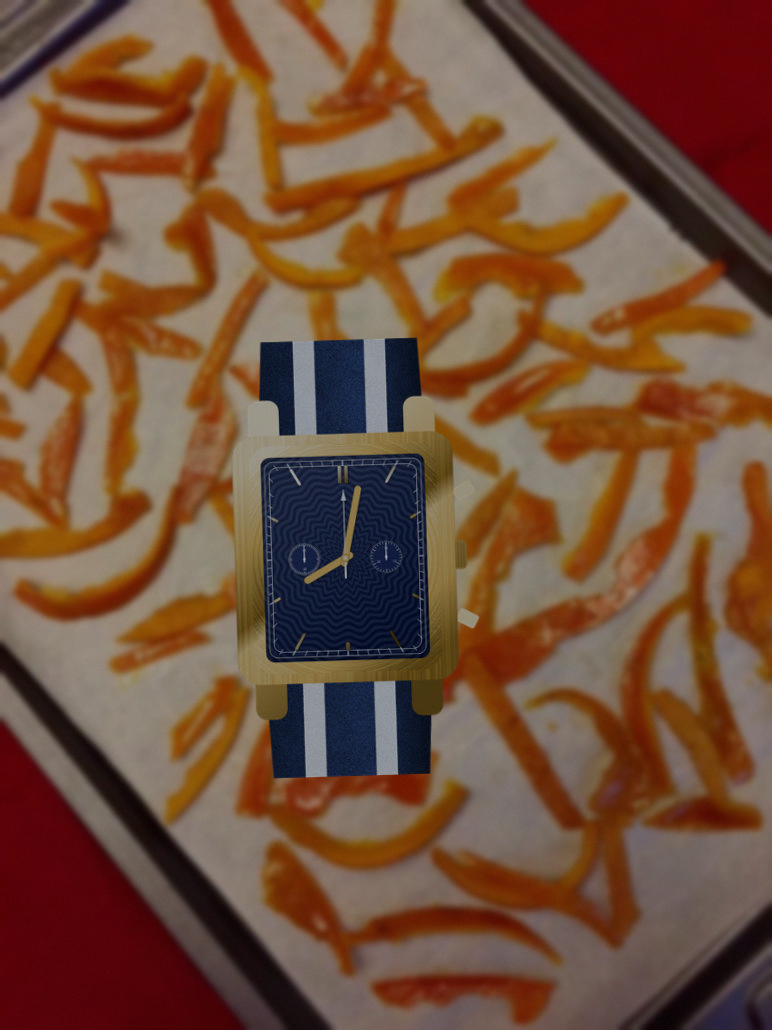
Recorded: h=8 m=2
